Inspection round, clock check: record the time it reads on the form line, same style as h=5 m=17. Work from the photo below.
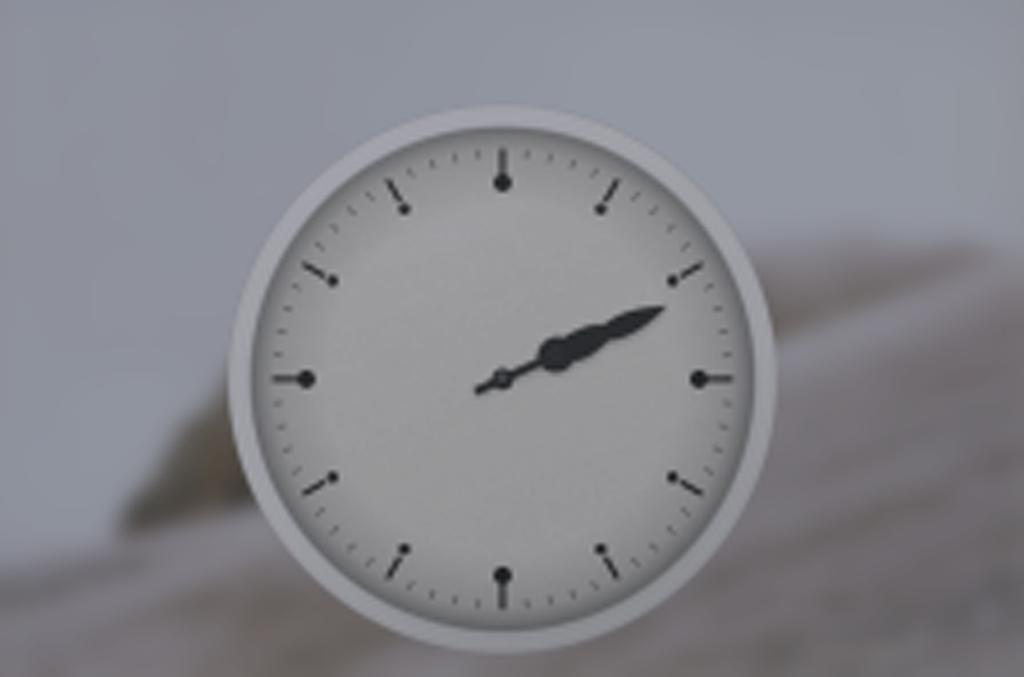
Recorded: h=2 m=11
